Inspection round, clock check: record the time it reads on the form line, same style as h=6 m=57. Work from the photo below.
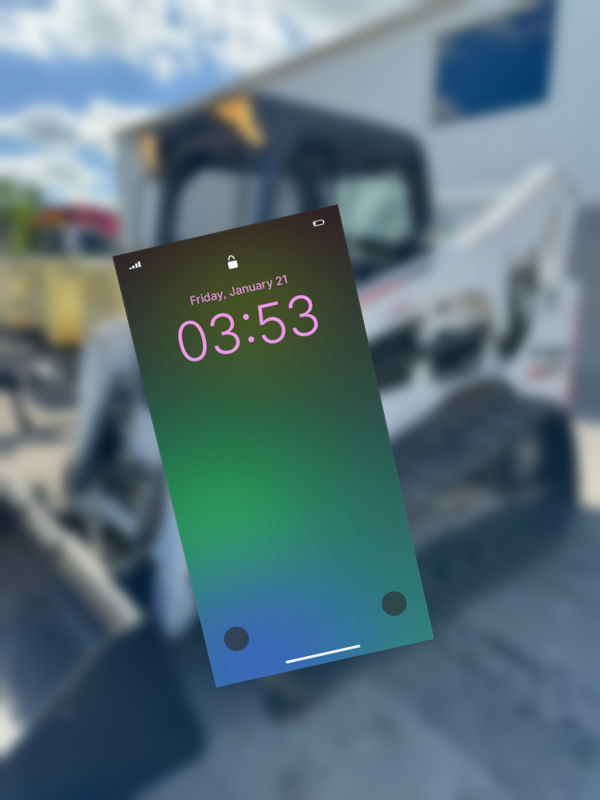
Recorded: h=3 m=53
